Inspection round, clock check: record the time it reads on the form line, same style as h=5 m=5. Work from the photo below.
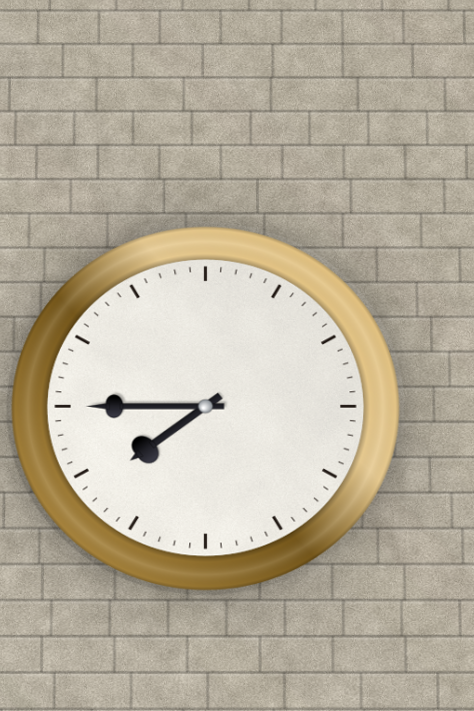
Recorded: h=7 m=45
